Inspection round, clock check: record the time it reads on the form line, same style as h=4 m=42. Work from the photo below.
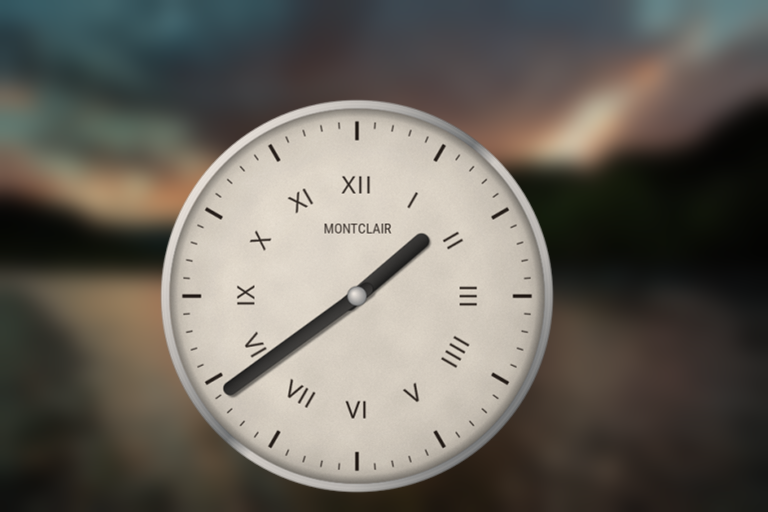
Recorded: h=1 m=39
